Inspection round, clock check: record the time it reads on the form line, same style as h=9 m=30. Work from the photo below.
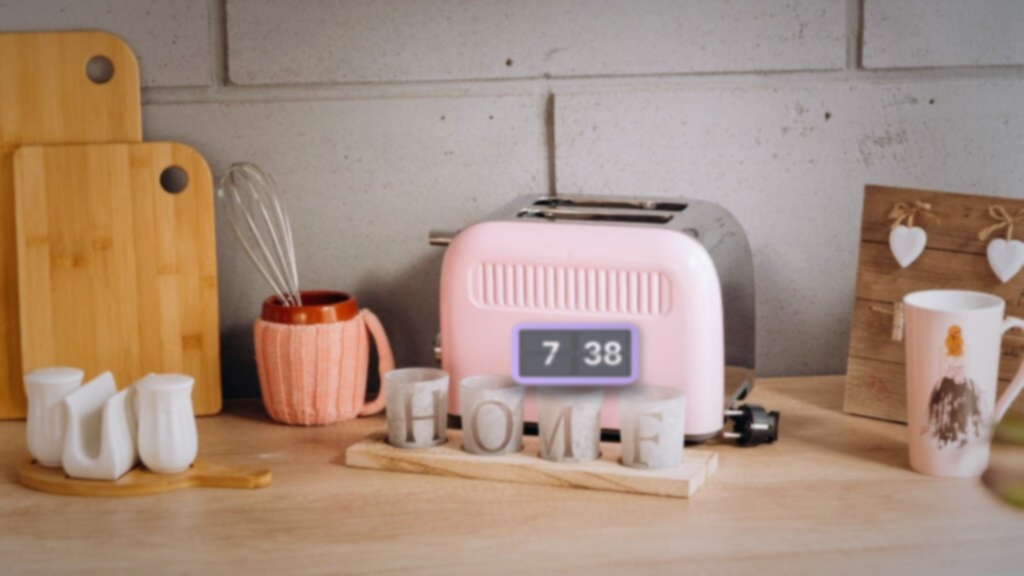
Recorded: h=7 m=38
